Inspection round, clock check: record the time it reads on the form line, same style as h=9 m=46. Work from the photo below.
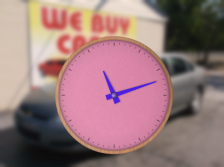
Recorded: h=11 m=12
